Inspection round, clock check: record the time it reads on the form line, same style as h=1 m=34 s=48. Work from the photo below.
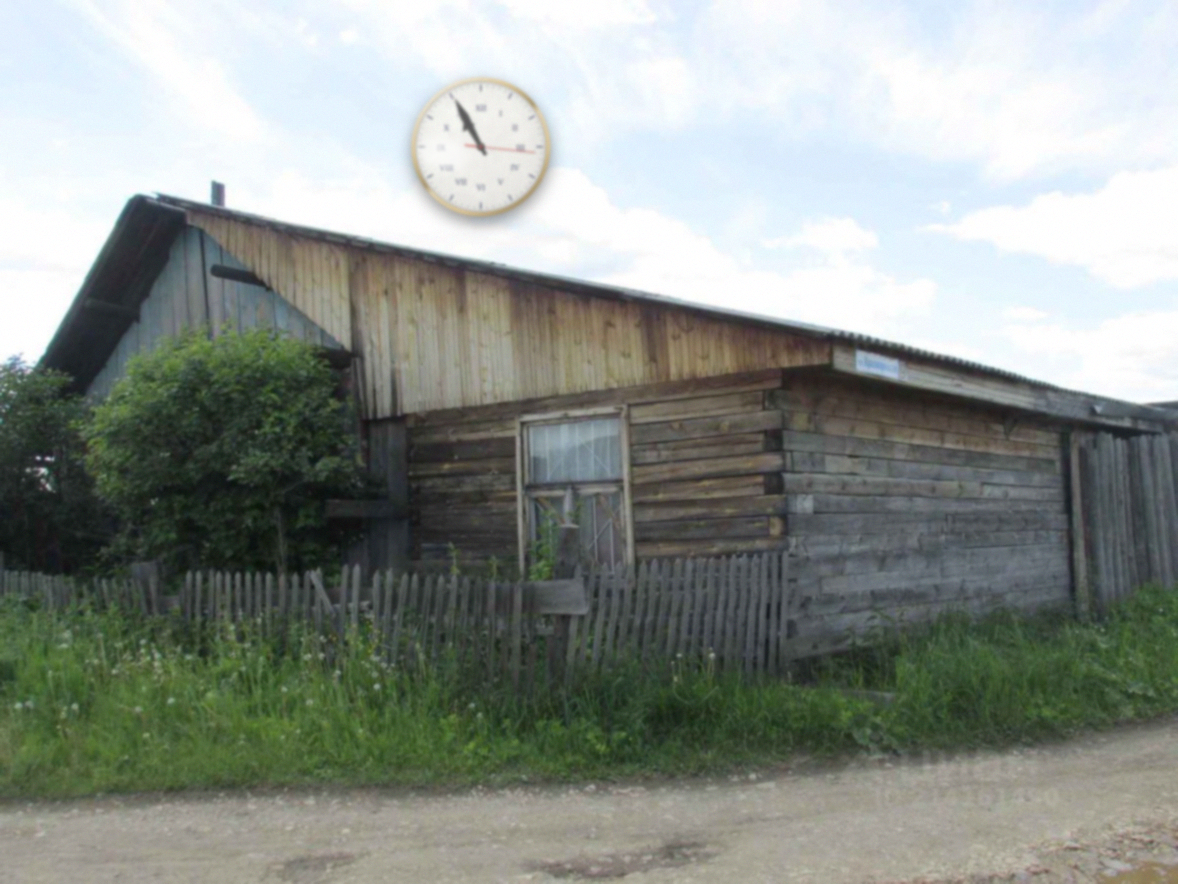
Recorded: h=10 m=55 s=16
